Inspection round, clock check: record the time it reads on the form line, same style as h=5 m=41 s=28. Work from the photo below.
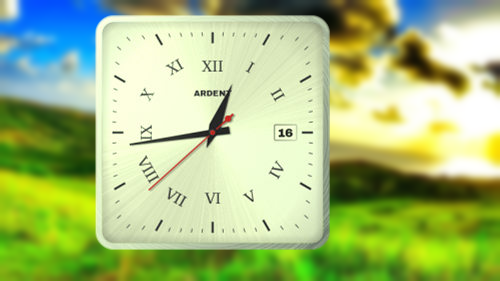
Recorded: h=12 m=43 s=38
